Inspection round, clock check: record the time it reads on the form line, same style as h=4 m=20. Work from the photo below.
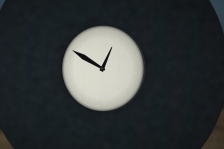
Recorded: h=12 m=50
